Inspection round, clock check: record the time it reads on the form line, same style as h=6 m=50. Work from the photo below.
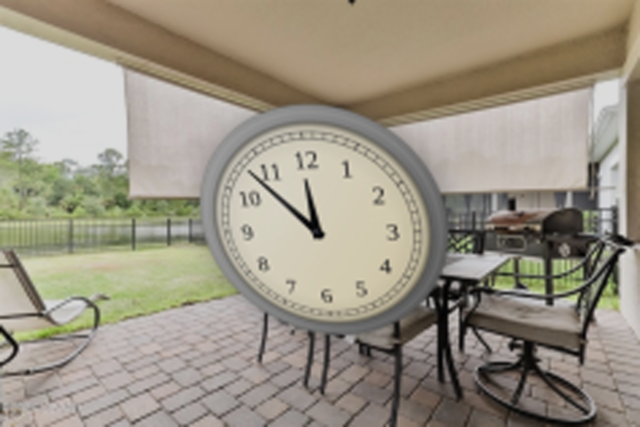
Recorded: h=11 m=53
